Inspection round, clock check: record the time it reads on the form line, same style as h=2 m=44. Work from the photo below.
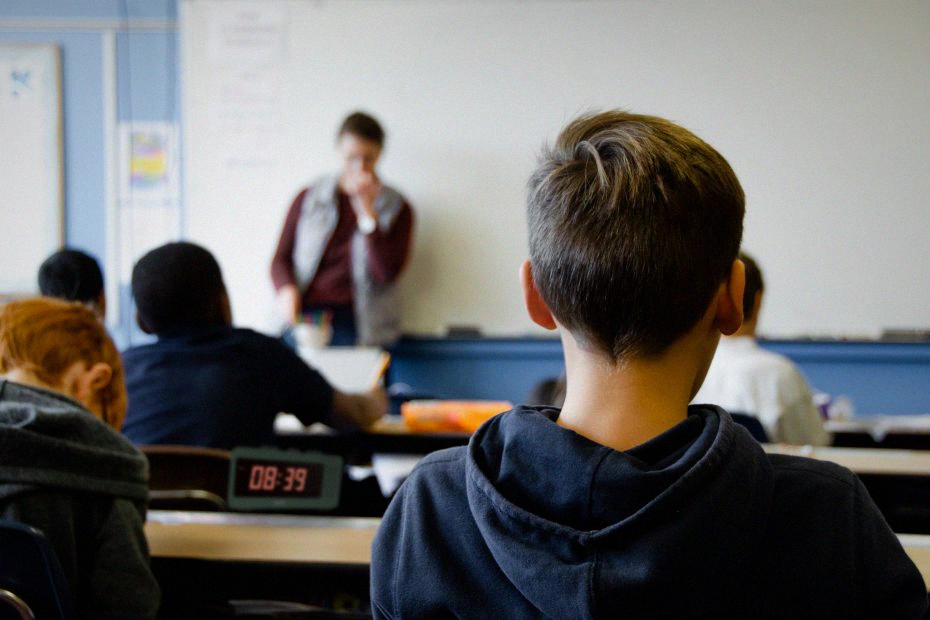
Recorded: h=8 m=39
